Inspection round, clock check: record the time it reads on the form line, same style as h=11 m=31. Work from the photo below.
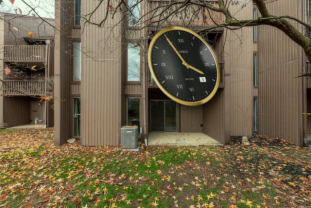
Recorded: h=3 m=55
